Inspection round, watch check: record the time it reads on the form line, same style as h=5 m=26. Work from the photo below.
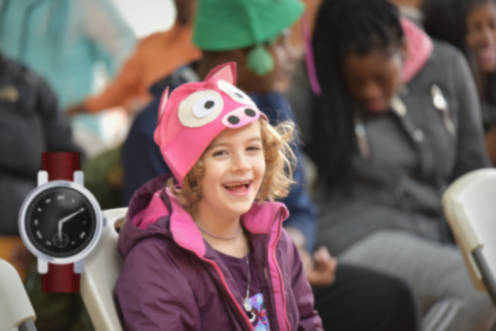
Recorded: h=6 m=10
